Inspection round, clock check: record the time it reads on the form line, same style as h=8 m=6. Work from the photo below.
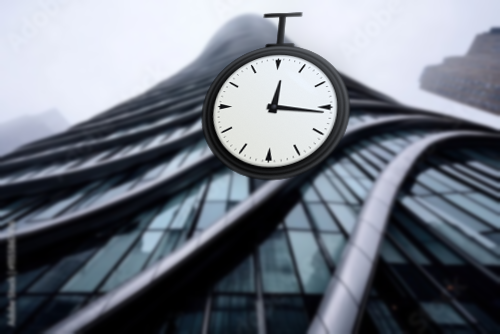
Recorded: h=12 m=16
